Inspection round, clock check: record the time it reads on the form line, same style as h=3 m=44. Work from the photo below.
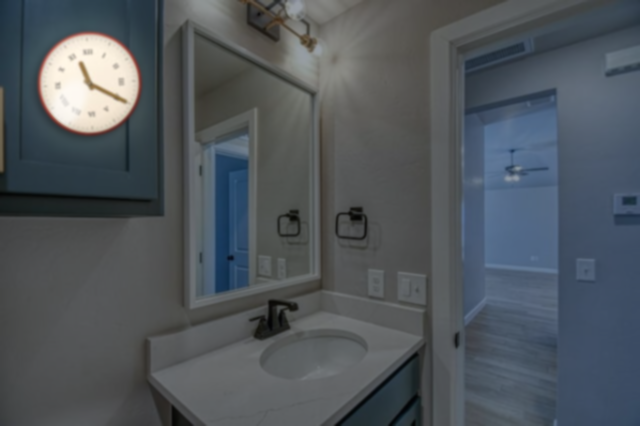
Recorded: h=11 m=20
